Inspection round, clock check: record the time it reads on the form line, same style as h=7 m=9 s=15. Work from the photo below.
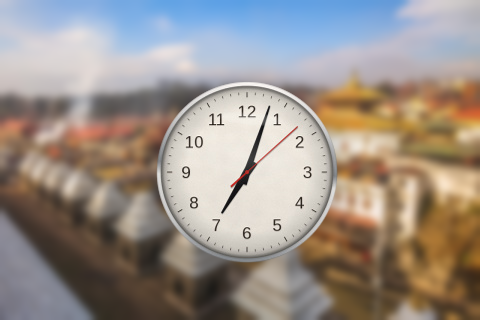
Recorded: h=7 m=3 s=8
